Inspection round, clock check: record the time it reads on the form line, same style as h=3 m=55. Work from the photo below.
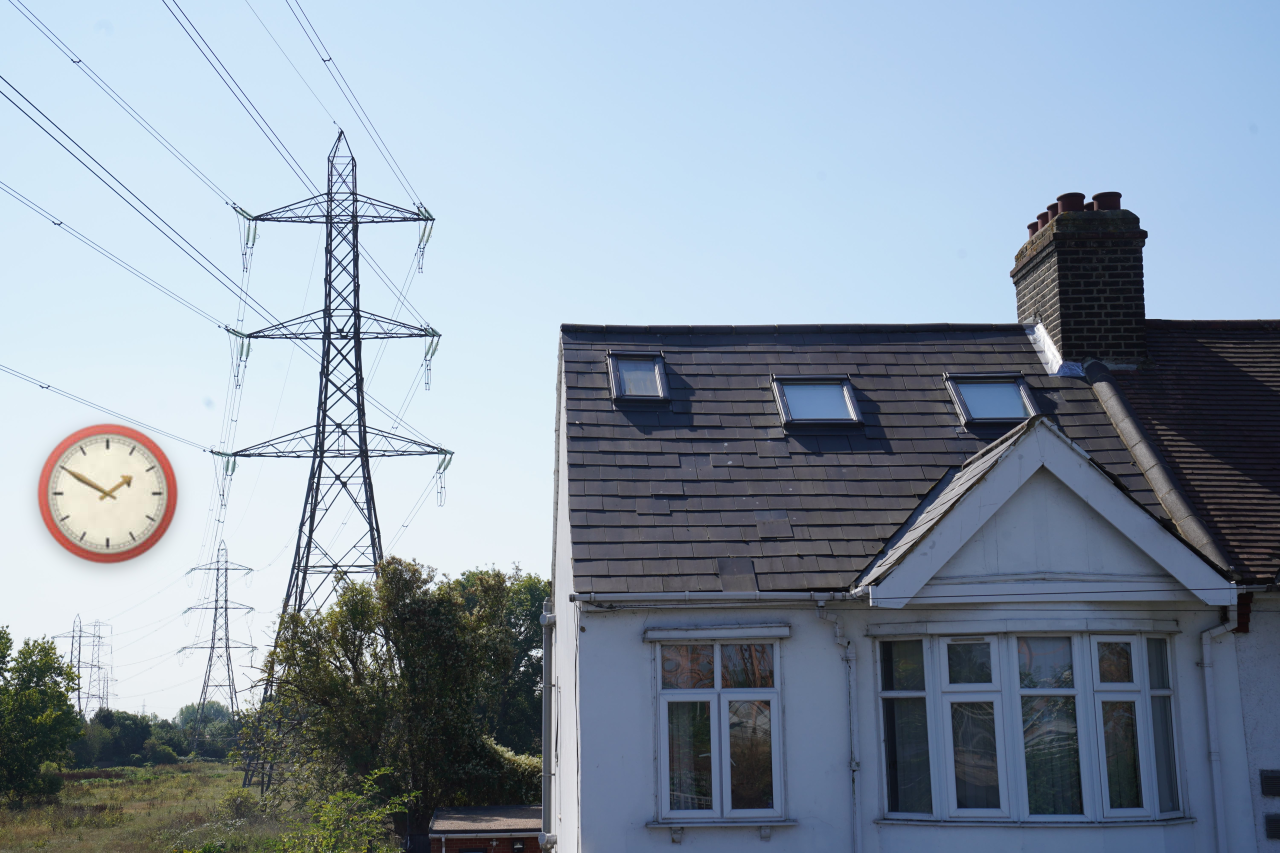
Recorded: h=1 m=50
